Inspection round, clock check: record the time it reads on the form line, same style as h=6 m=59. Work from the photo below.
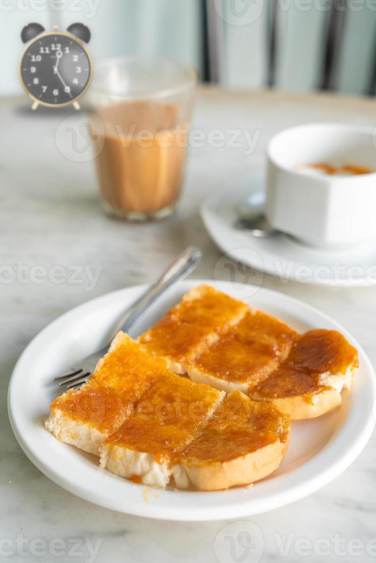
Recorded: h=12 m=25
